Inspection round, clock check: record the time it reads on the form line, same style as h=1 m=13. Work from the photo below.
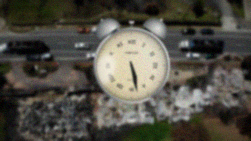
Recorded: h=5 m=28
